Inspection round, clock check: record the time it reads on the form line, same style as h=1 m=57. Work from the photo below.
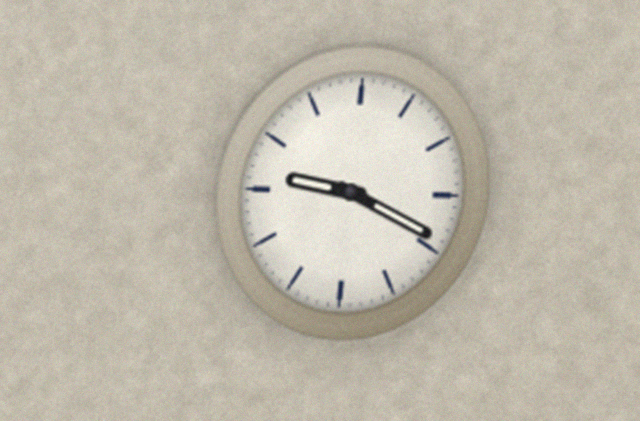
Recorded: h=9 m=19
